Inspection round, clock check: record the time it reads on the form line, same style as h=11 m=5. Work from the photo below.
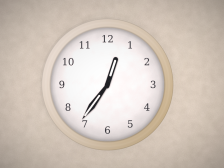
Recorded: h=12 m=36
